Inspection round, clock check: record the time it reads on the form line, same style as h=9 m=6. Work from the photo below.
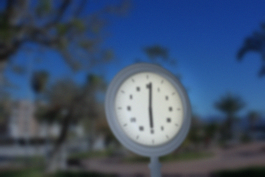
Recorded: h=6 m=1
